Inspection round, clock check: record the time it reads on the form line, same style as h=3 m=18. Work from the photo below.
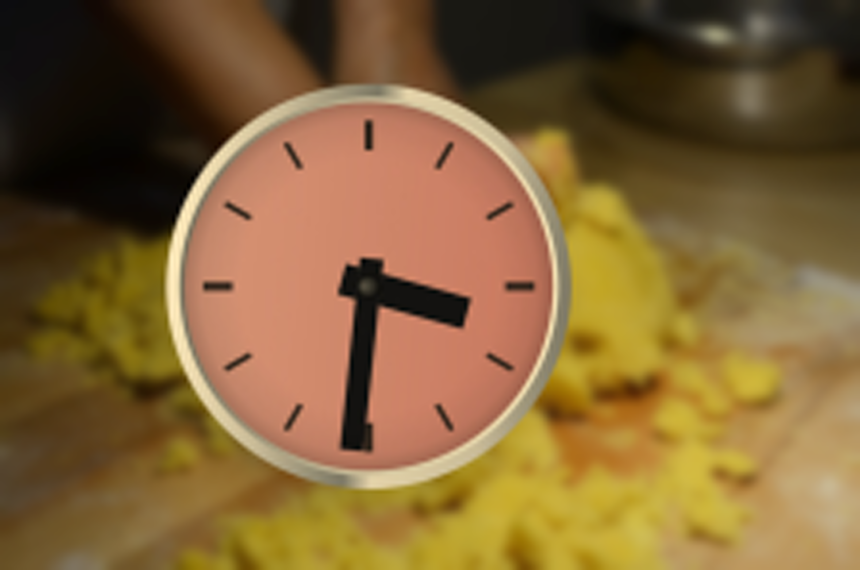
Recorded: h=3 m=31
